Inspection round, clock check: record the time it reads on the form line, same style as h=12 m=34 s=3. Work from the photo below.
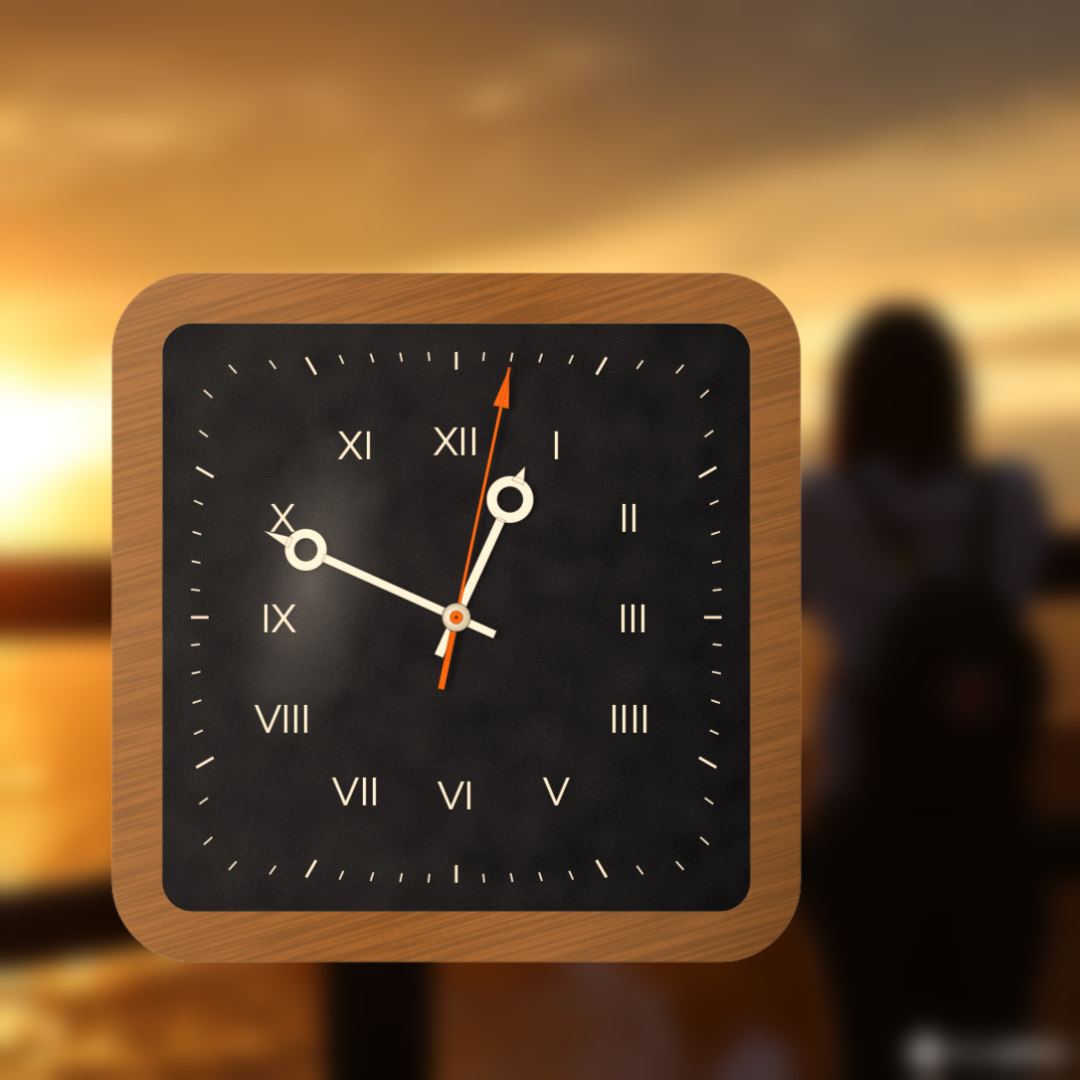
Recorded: h=12 m=49 s=2
